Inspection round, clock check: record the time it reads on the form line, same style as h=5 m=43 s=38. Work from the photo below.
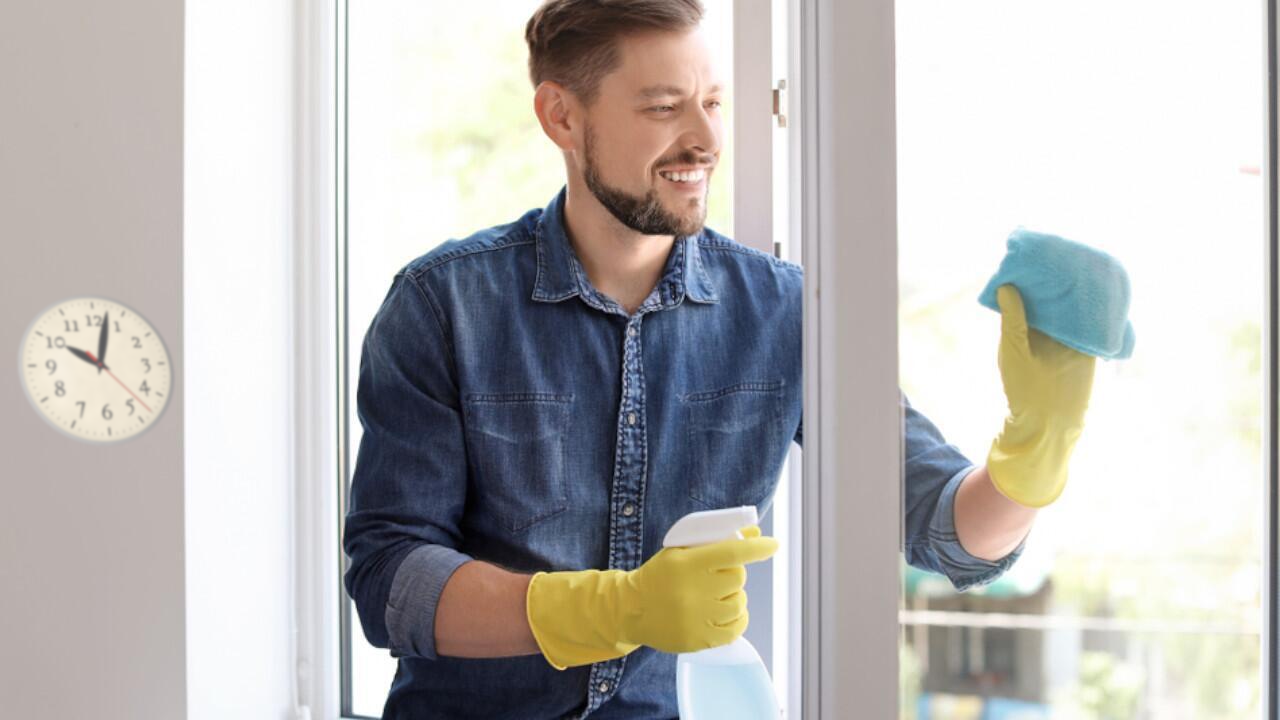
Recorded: h=10 m=2 s=23
